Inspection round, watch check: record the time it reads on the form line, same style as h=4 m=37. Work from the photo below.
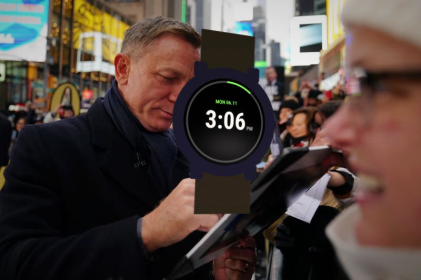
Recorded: h=3 m=6
